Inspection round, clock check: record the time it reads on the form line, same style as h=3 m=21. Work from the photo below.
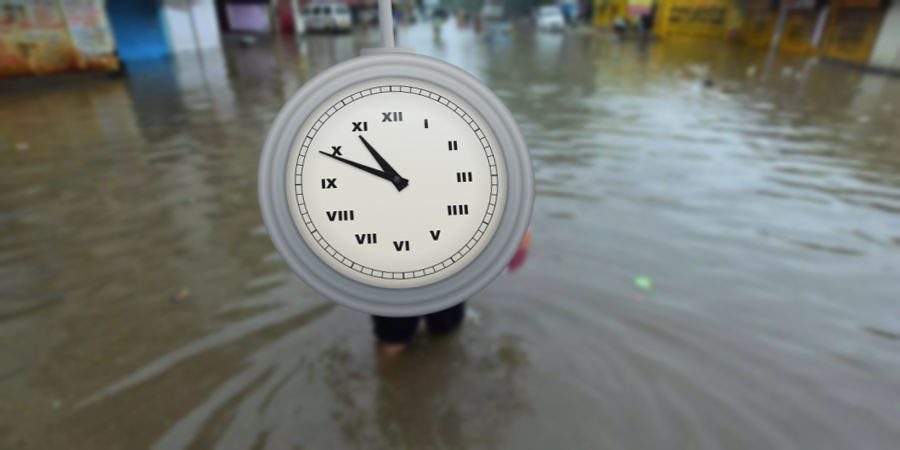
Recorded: h=10 m=49
